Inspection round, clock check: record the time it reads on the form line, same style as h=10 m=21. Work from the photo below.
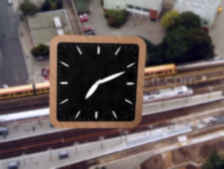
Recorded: h=7 m=11
